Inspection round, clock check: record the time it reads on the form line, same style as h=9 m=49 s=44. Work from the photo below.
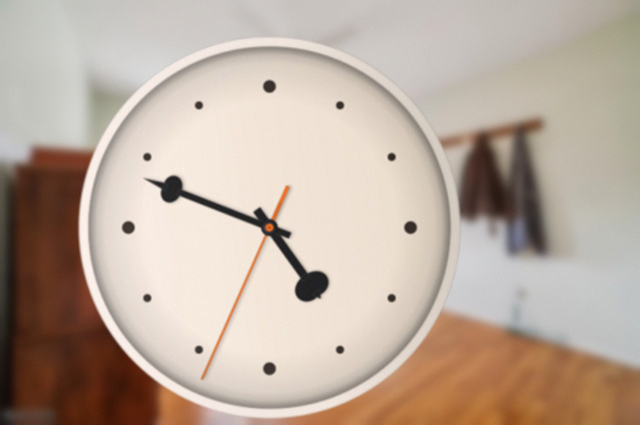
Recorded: h=4 m=48 s=34
